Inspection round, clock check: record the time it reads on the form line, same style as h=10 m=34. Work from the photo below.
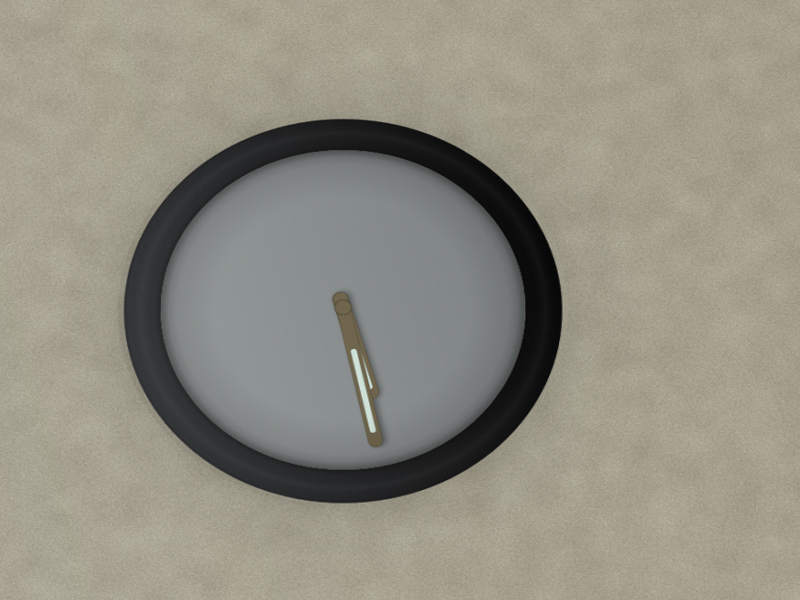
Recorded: h=5 m=28
